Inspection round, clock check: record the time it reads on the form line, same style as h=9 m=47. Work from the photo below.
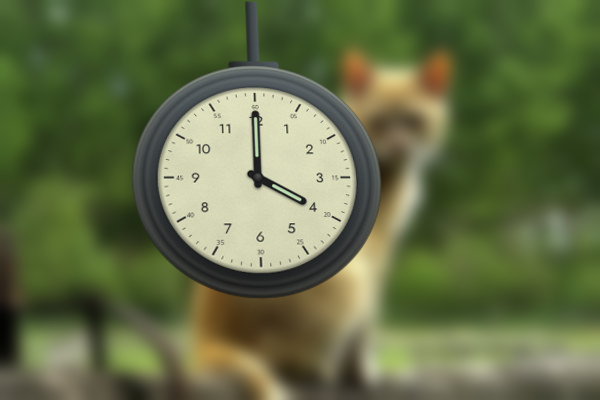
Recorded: h=4 m=0
